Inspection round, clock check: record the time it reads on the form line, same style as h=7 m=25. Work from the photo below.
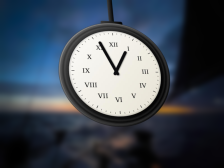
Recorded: h=12 m=56
